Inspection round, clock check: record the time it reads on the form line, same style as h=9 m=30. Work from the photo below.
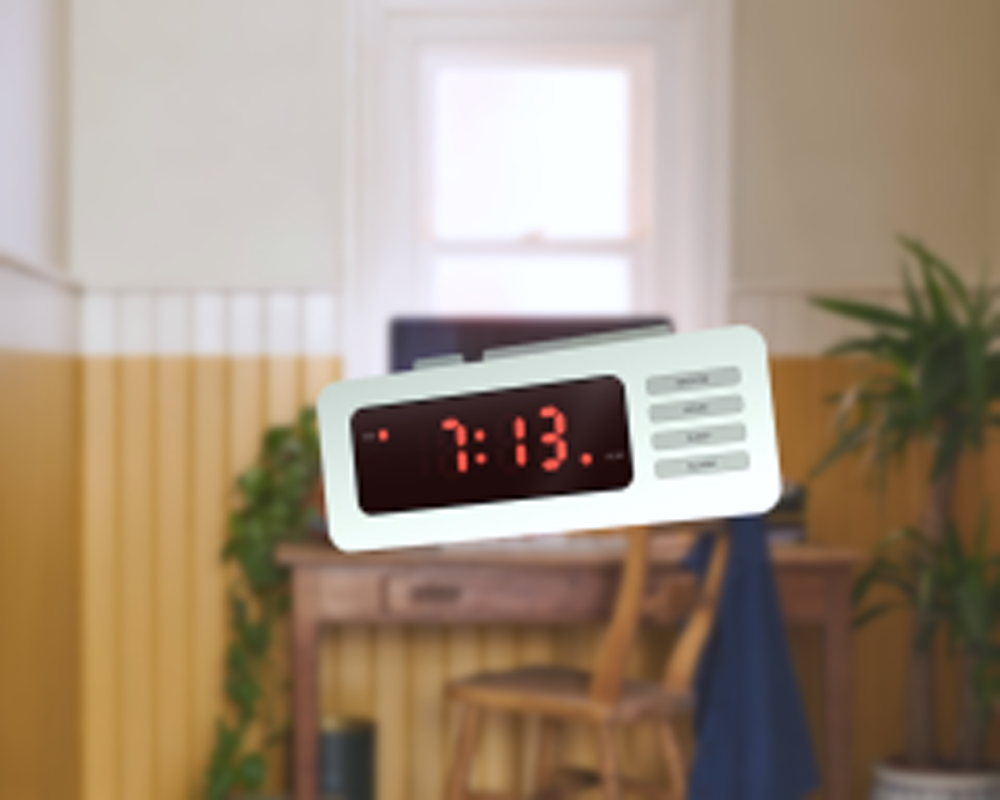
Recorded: h=7 m=13
